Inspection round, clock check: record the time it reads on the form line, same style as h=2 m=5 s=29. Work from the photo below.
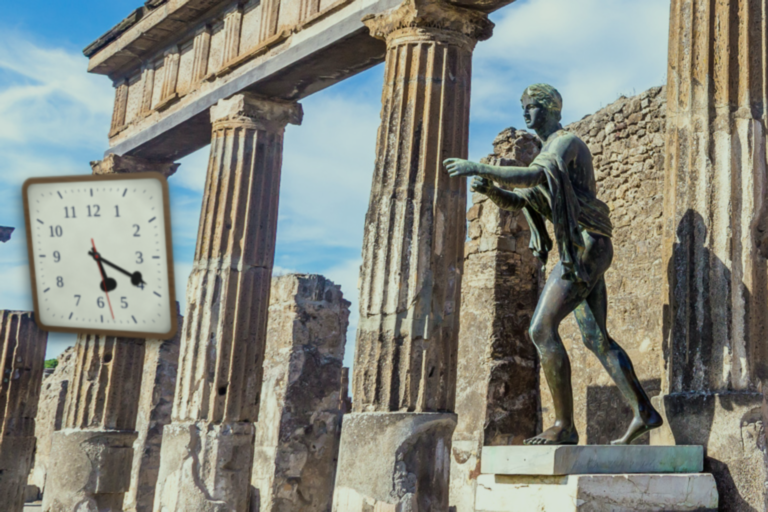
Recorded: h=5 m=19 s=28
